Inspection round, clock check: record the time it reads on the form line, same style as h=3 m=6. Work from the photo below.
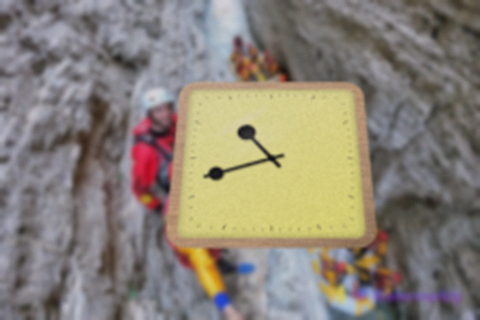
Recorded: h=10 m=42
